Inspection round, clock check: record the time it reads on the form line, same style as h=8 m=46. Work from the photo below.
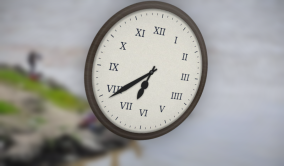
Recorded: h=6 m=39
